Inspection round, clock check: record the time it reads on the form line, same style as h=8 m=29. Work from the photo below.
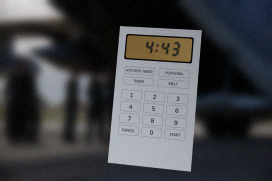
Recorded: h=4 m=43
